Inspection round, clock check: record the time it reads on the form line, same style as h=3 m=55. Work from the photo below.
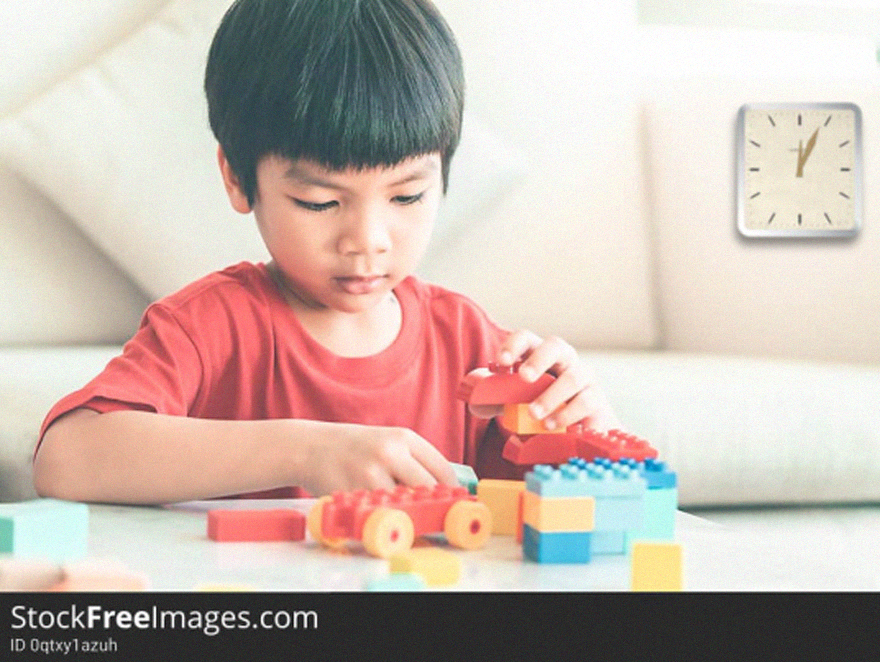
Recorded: h=12 m=4
